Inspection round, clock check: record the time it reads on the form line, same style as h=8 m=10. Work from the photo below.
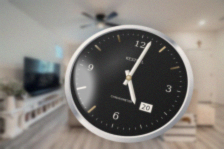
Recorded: h=5 m=2
